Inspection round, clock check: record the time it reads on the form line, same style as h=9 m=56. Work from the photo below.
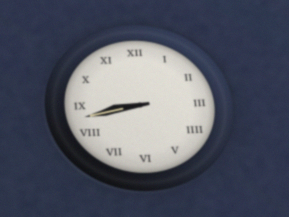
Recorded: h=8 m=43
